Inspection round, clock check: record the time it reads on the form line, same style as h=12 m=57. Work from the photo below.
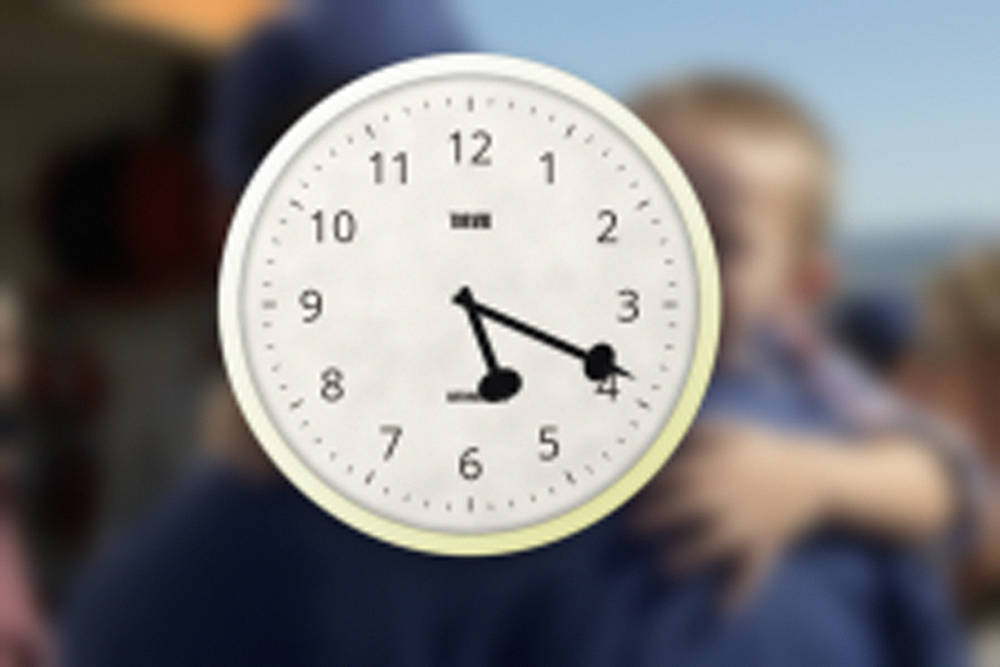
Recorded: h=5 m=19
